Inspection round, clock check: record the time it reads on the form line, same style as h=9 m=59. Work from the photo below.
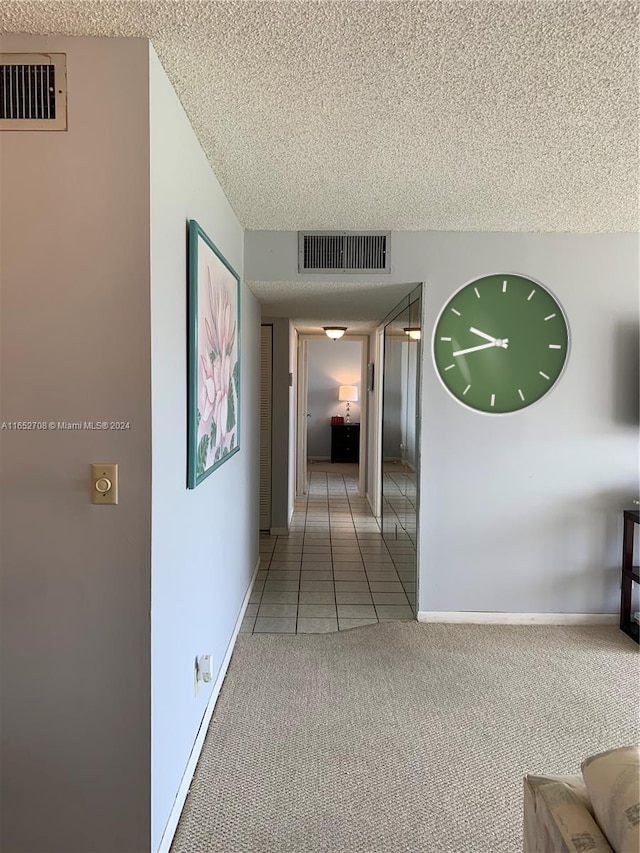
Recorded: h=9 m=42
